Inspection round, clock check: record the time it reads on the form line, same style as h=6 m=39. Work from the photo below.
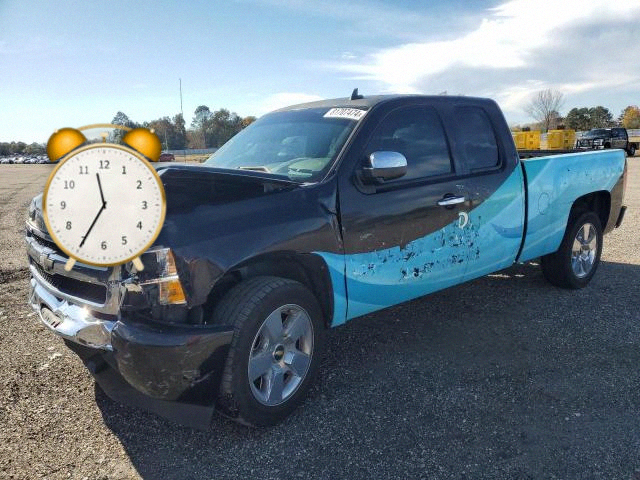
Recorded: h=11 m=35
